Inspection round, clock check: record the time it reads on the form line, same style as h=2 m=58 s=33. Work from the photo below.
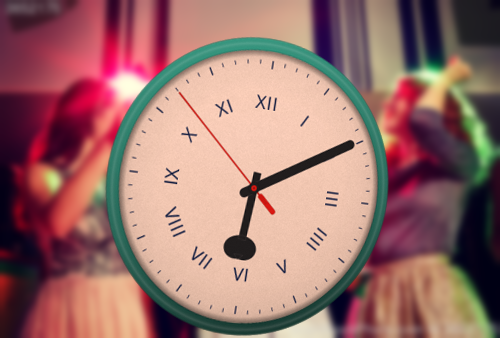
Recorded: h=6 m=9 s=52
